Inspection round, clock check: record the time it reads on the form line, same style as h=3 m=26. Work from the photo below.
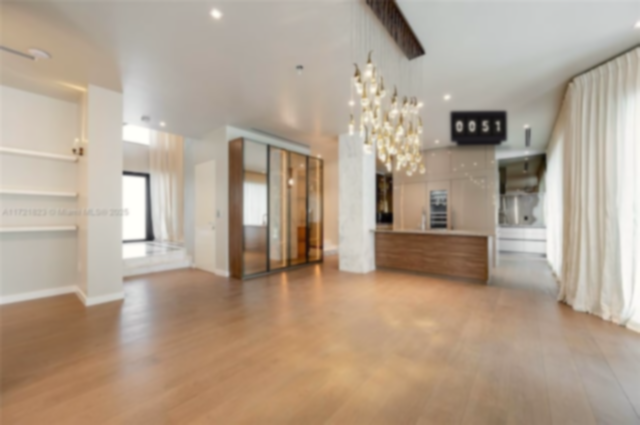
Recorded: h=0 m=51
